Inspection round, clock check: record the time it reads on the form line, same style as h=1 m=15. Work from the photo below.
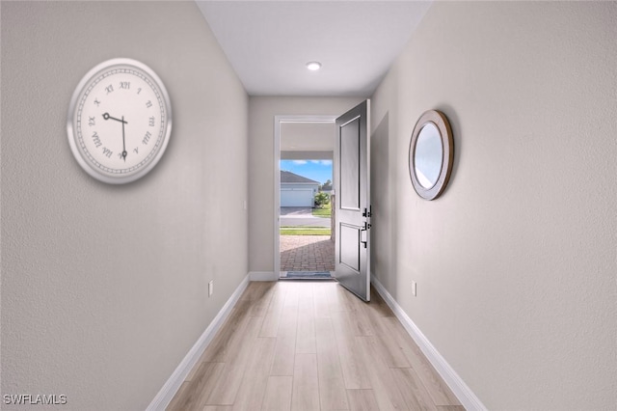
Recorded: h=9 m=29
